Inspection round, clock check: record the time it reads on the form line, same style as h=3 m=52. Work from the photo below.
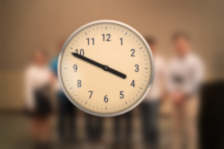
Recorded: h=3 m=49
